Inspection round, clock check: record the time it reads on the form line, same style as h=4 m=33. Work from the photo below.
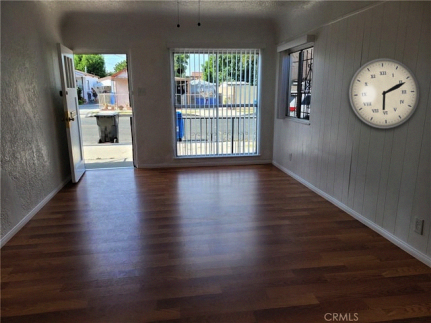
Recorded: h=6 m=11
